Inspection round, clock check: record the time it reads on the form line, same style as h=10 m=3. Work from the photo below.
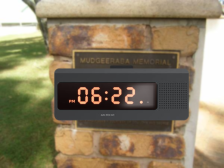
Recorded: h=6 m=22
